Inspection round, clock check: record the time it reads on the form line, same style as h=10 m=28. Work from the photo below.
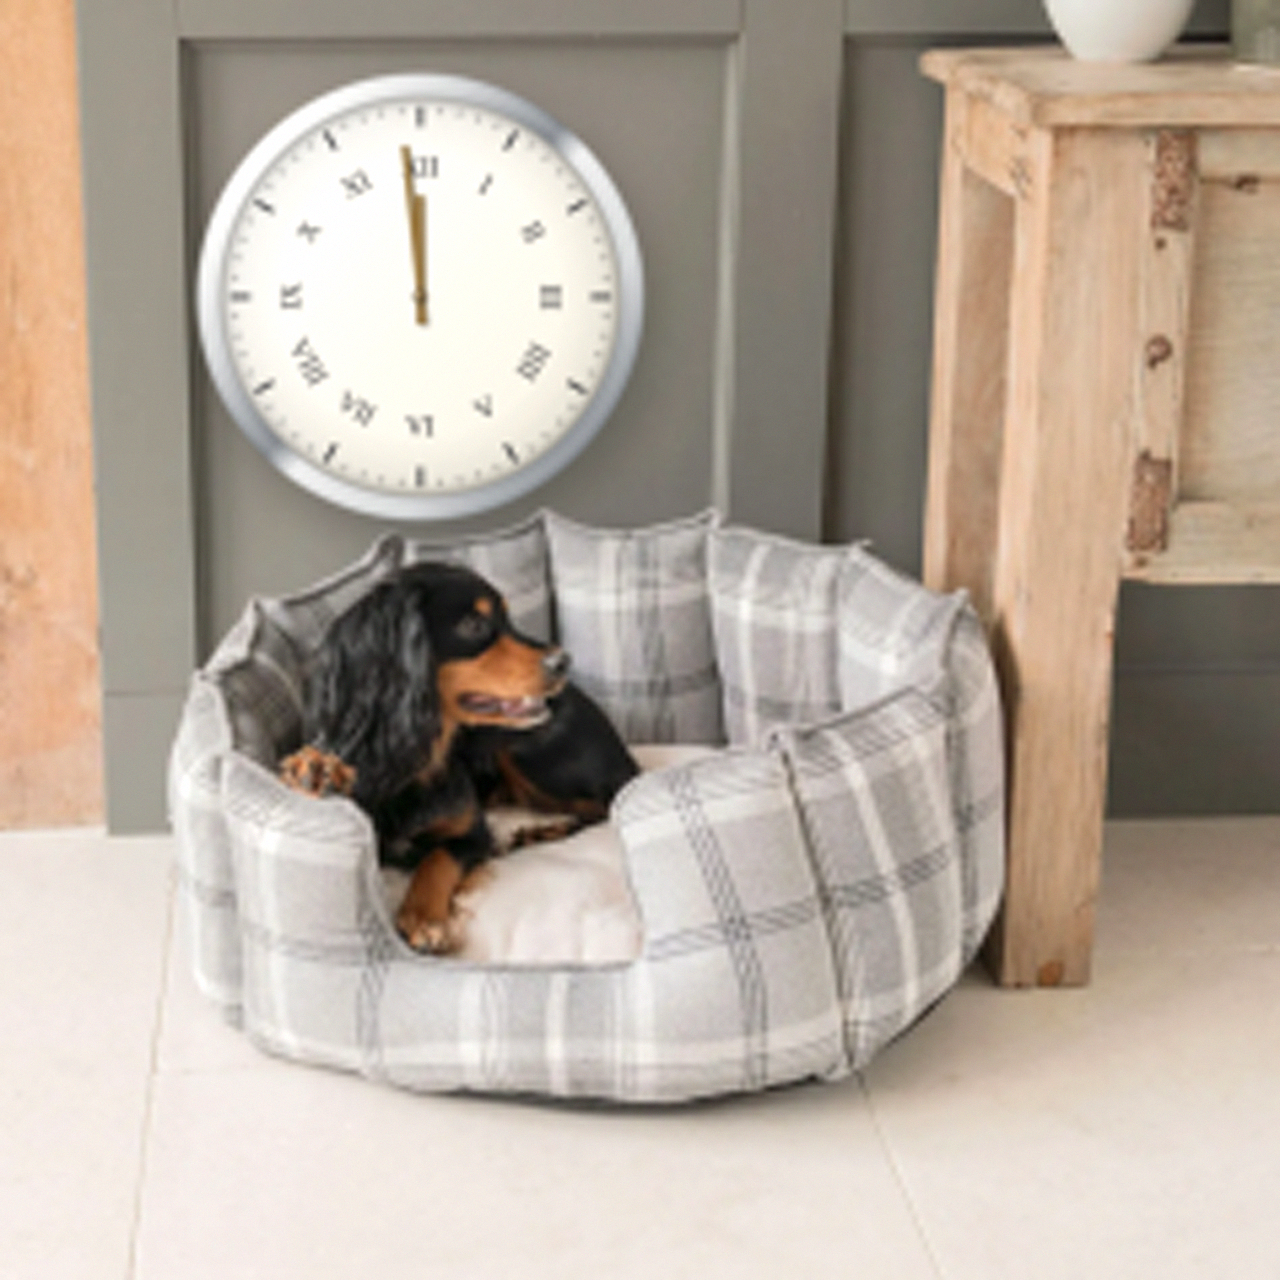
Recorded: h=11 m=59
